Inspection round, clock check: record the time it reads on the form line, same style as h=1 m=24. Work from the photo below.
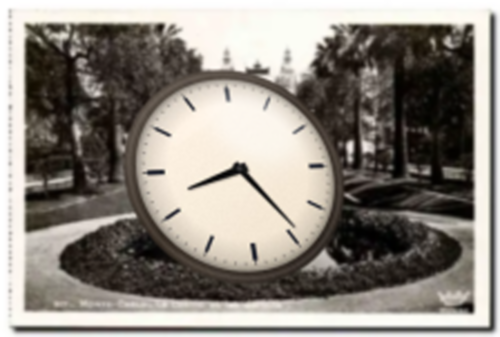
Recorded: h=8 m=24
